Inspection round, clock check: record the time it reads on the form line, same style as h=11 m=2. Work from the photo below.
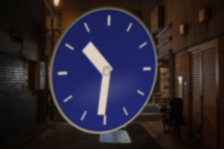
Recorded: h=10 m=31
